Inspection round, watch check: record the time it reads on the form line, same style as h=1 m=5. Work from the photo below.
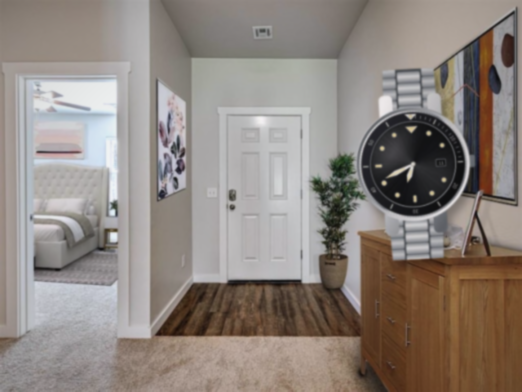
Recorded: h=6 m=41
